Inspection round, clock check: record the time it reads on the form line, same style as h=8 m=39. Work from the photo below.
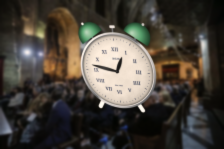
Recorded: h=12 m=47
